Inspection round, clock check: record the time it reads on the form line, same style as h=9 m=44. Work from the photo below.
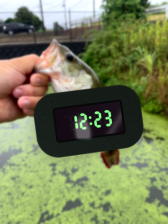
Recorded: h=12 m=23
